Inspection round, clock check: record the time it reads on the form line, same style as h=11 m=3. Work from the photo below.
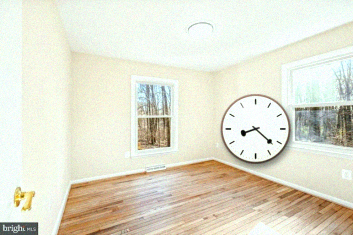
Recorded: h=8 m=22
